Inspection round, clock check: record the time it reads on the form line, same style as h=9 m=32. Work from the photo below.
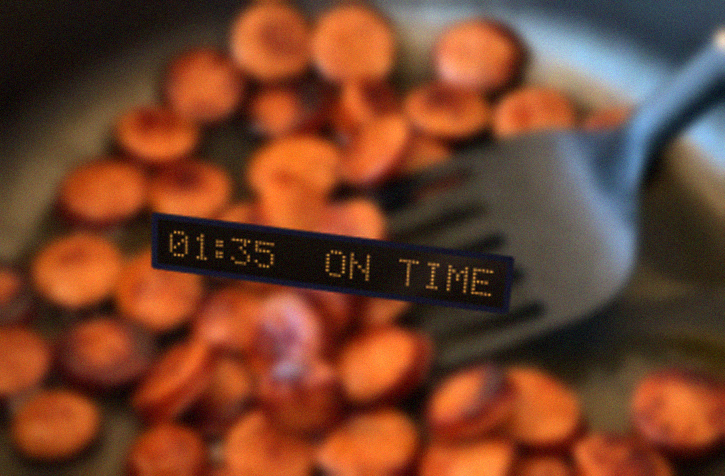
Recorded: h=1 m=35
